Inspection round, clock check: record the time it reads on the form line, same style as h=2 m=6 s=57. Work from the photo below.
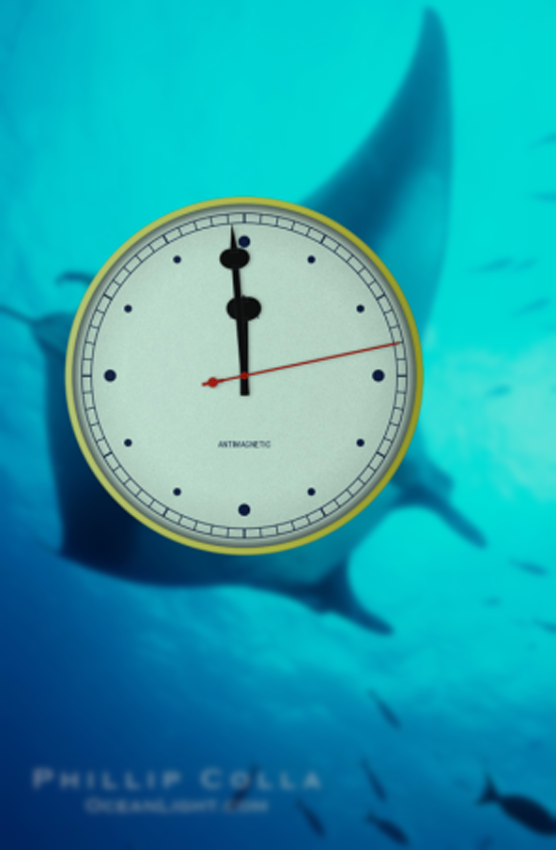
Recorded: h=11 m=59 s=13
